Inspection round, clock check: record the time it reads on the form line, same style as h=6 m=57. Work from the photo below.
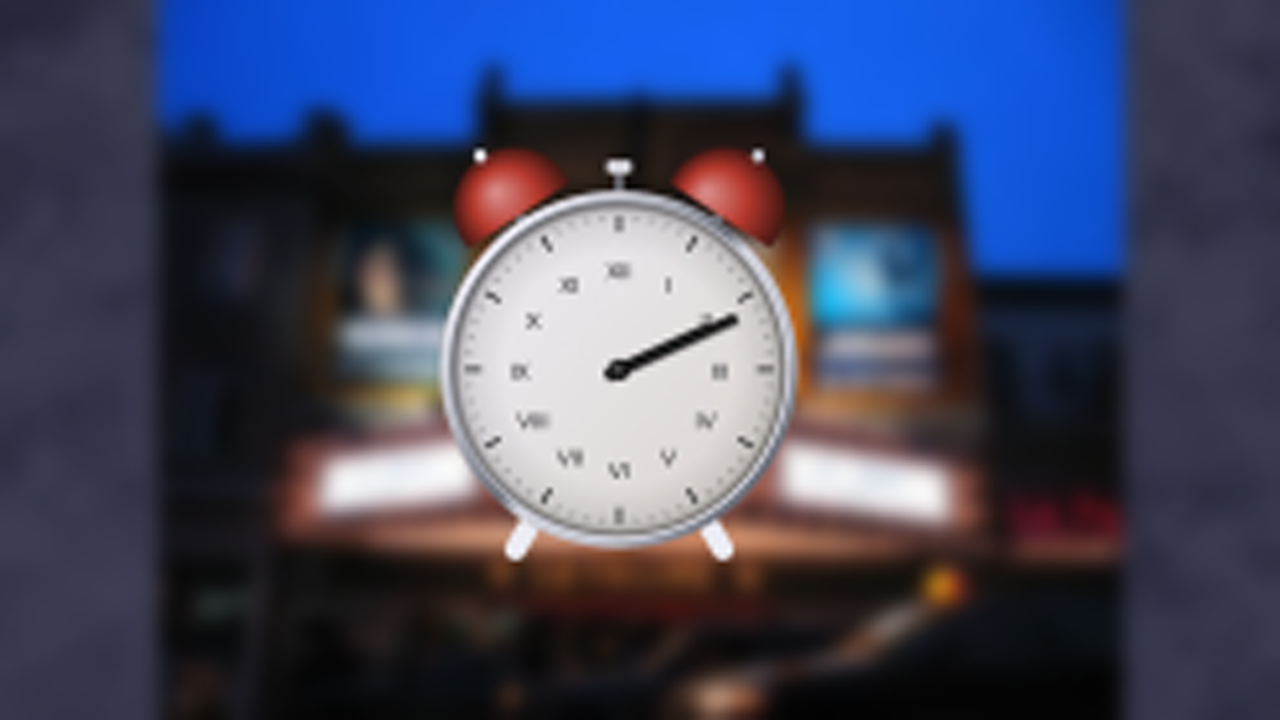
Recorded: h=2 m=11
